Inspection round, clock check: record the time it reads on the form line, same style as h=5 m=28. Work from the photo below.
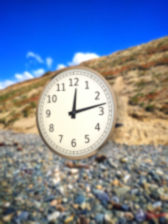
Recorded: h=12 m=13
